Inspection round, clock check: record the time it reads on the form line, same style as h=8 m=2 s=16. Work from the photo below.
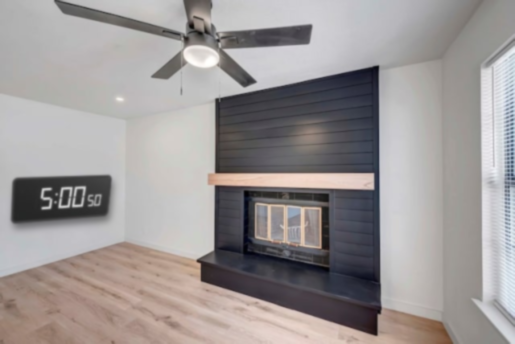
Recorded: h=5 m=0 s=50
